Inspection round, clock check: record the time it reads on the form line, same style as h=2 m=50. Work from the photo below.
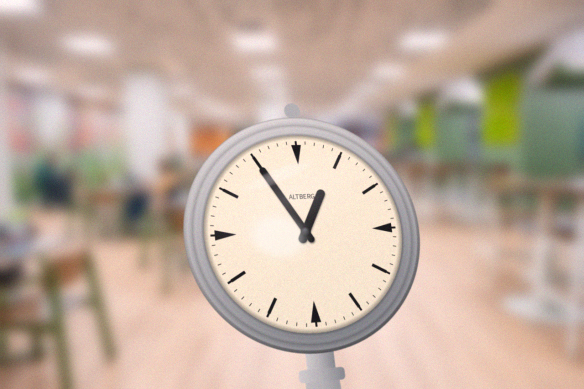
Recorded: h=12 m=55
